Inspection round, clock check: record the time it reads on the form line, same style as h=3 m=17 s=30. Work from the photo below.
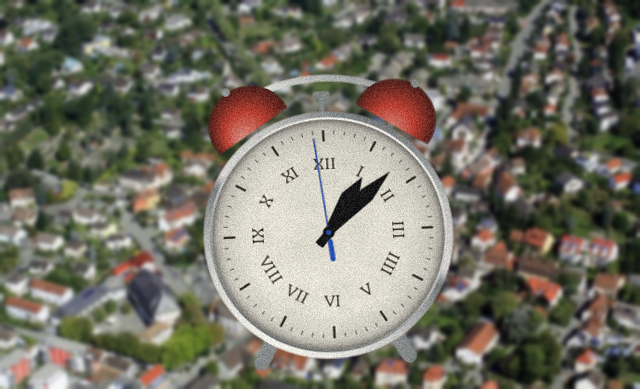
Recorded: h=1 m=7 s=59
